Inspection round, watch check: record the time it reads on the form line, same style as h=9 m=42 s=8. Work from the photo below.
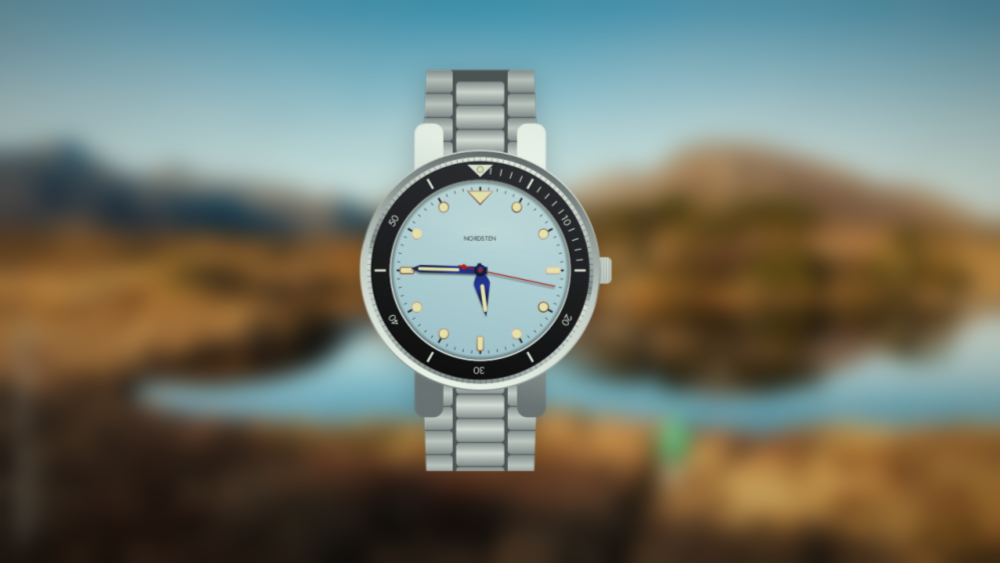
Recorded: h=5 m=45 s=17
